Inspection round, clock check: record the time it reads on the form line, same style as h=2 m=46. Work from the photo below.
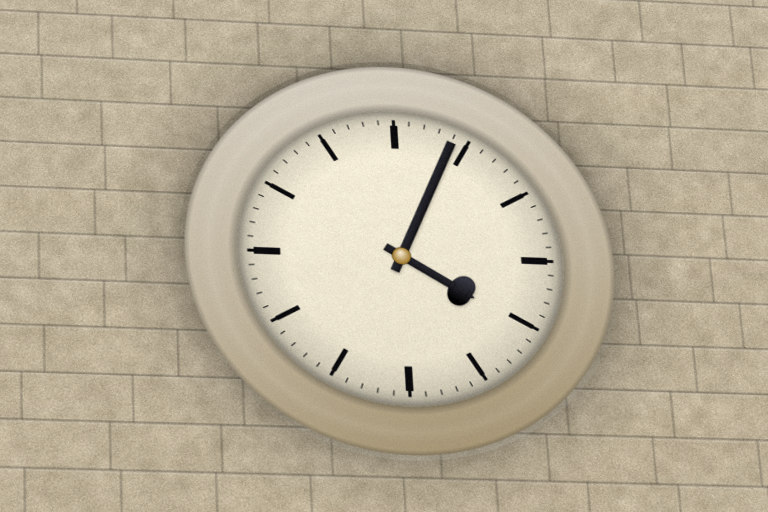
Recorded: h=4 m=4
